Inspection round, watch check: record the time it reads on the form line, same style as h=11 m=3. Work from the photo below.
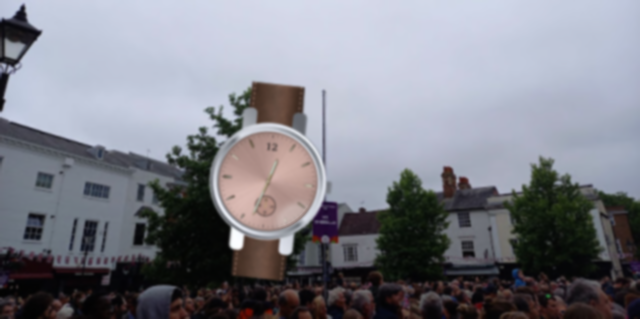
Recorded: h=12 m=33
